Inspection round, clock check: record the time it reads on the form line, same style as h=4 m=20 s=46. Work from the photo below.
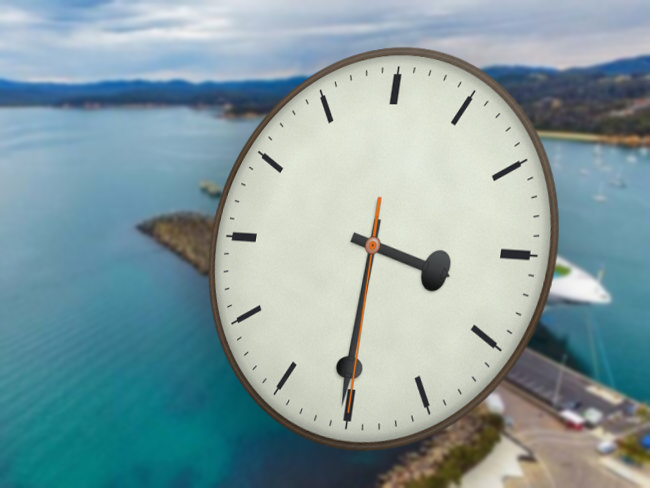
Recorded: h=3 m=30 s=30
